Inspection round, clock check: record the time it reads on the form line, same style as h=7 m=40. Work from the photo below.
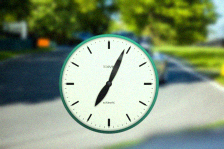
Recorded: h=7 m=4
